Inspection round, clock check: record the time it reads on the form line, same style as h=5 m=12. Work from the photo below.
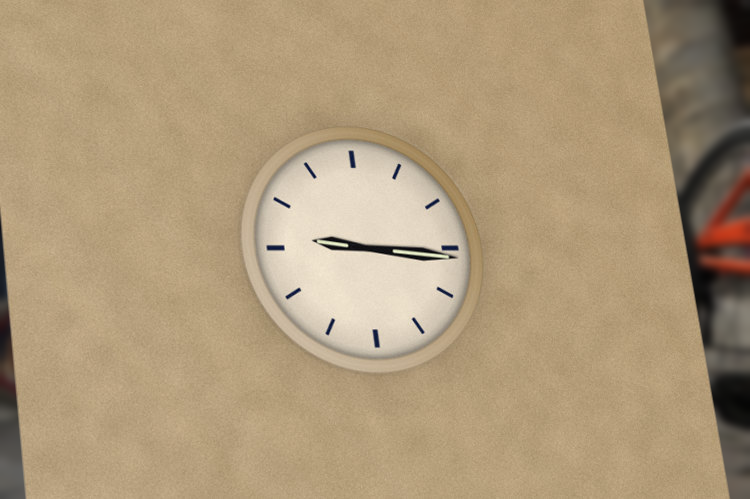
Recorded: h=9 m=16
